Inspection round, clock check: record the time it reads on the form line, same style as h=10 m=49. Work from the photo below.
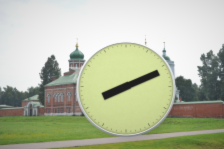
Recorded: h=8 m=11
